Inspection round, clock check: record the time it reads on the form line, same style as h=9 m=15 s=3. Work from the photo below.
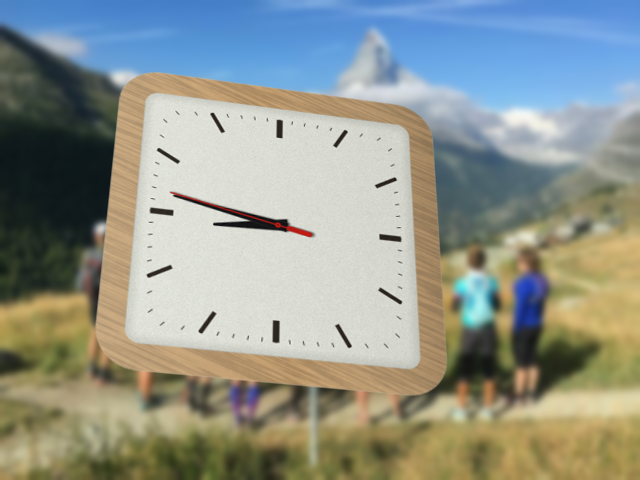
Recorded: h=8 m=46 s=47
